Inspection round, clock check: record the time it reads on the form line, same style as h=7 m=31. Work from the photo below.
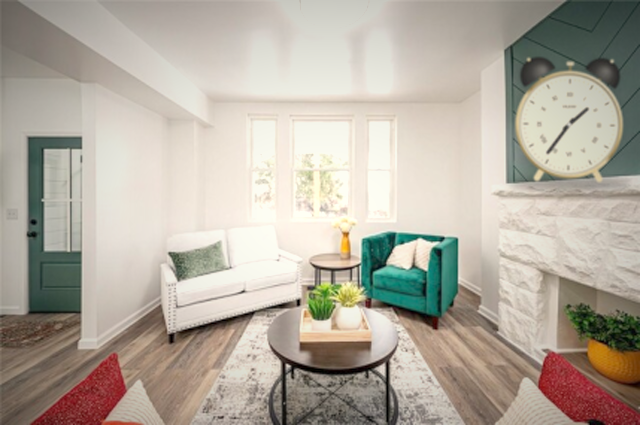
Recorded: h=1 m=36
